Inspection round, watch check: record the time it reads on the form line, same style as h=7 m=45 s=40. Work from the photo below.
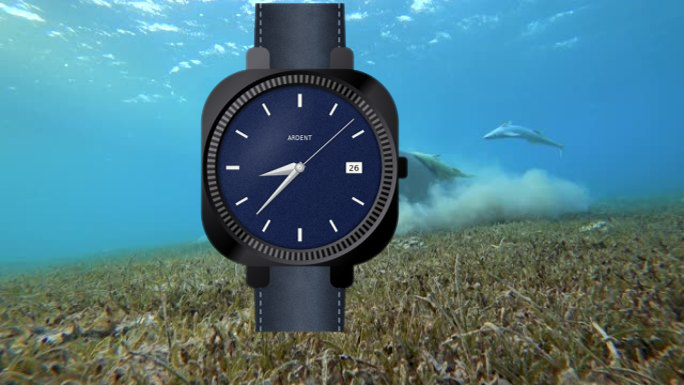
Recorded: h=8 m=37 s=8
